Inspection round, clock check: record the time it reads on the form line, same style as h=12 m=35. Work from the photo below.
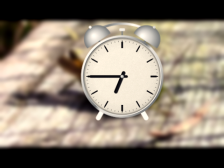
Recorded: h=6 m=45
